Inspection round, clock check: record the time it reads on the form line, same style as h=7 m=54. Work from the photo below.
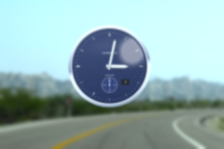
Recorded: h=3 m=2
